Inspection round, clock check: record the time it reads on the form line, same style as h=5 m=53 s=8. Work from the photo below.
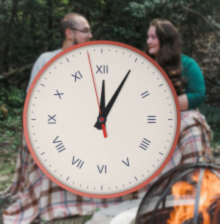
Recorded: h=12 m=4 s=58
